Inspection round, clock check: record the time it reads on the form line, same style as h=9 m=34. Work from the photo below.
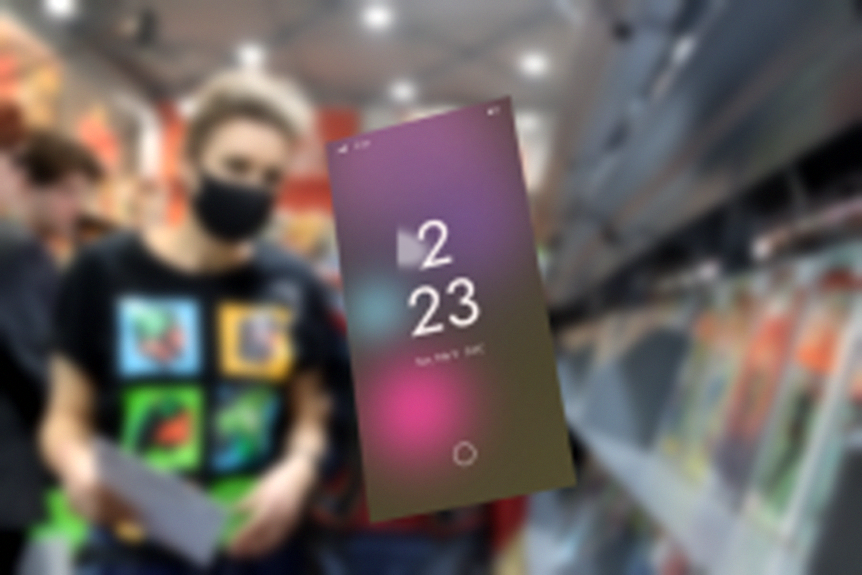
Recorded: h=2 m=23
